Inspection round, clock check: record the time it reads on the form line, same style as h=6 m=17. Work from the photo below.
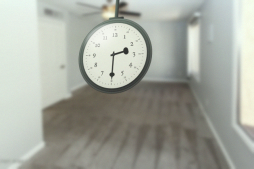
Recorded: h=2 m=30
